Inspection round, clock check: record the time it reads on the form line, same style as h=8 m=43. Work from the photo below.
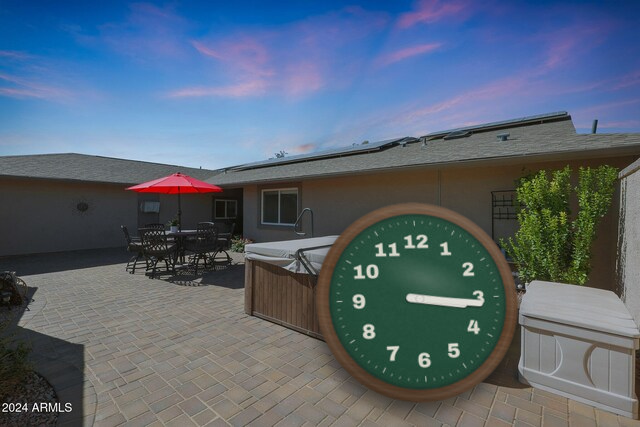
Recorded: h=3 m=16
